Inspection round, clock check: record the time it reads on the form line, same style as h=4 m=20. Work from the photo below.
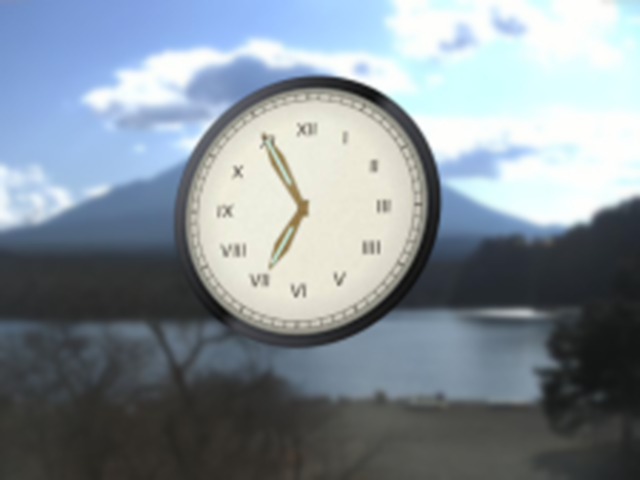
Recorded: h=6 m=55
